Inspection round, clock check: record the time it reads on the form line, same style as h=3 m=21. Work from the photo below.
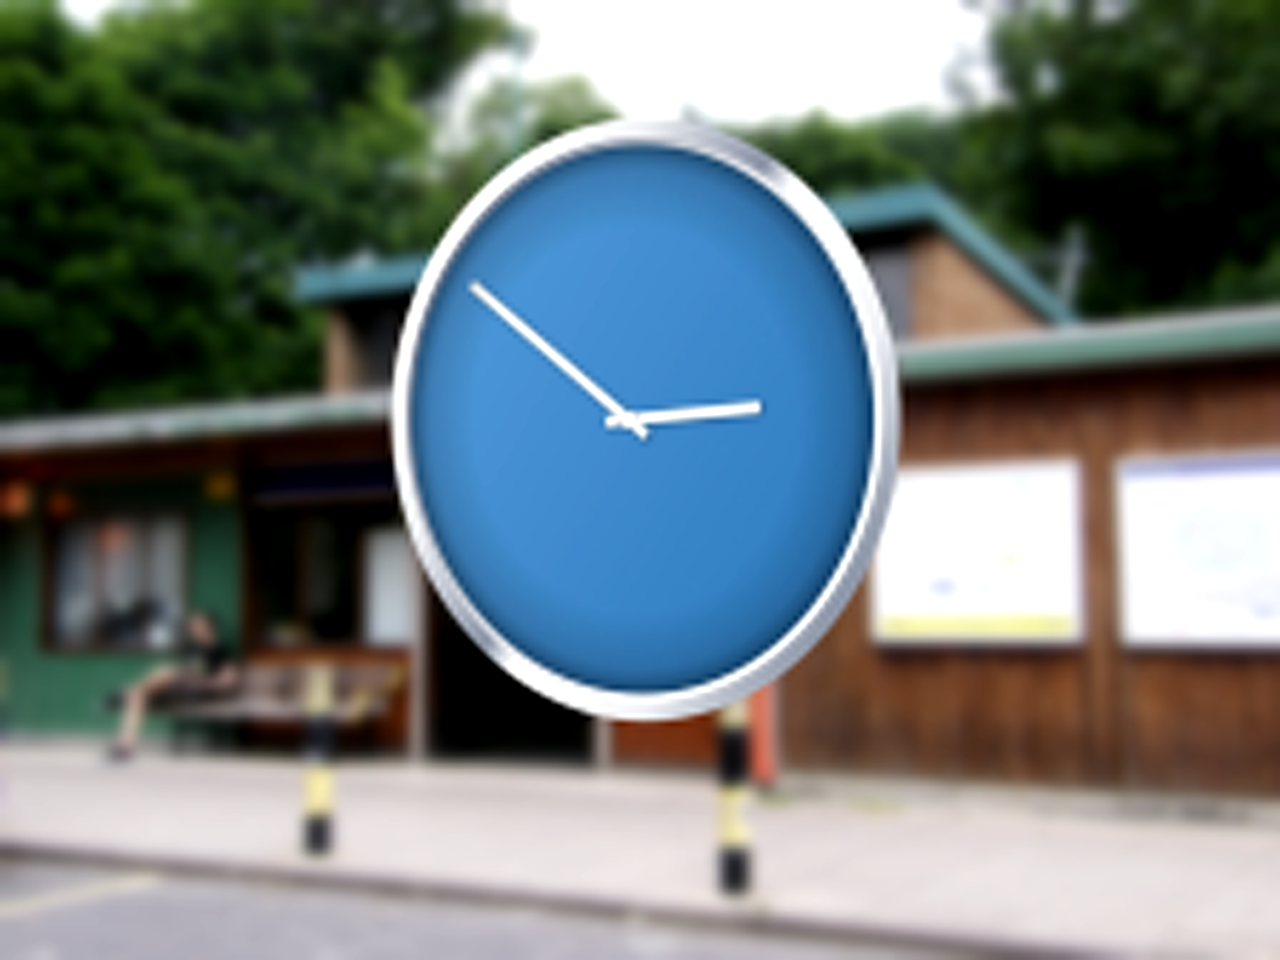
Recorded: h=2 m=51
